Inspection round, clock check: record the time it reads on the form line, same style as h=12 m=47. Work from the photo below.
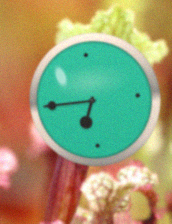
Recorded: h=6 m=45
